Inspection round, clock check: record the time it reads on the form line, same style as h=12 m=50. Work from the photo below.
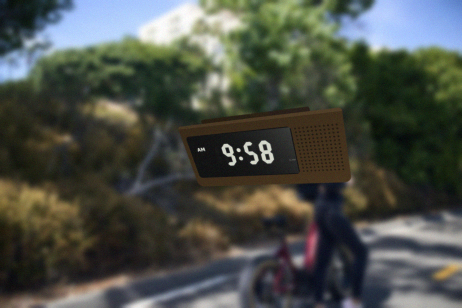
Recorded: h=9 m=58
